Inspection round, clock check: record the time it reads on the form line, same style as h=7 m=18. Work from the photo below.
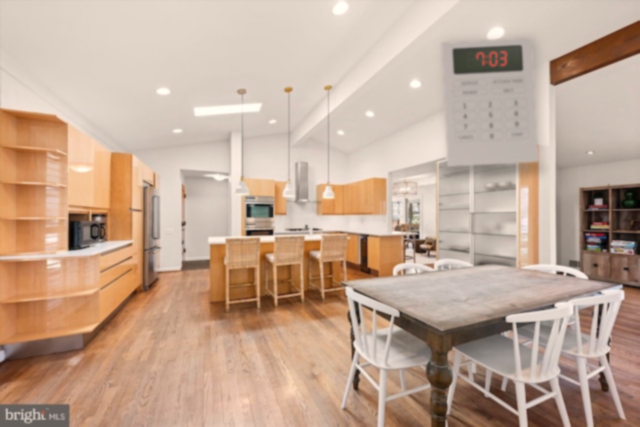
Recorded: h=7 m=3
